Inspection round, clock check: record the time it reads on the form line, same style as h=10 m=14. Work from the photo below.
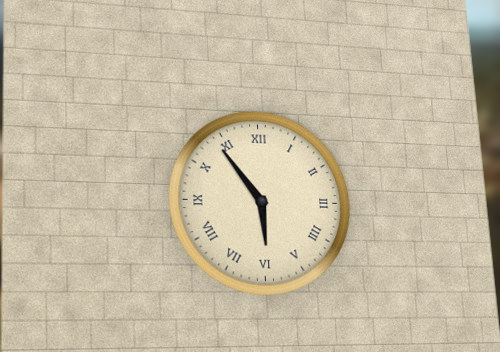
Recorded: h=5 m=54
